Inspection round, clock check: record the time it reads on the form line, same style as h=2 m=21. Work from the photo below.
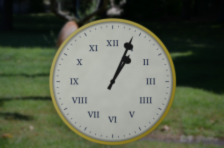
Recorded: h=1 m=4
